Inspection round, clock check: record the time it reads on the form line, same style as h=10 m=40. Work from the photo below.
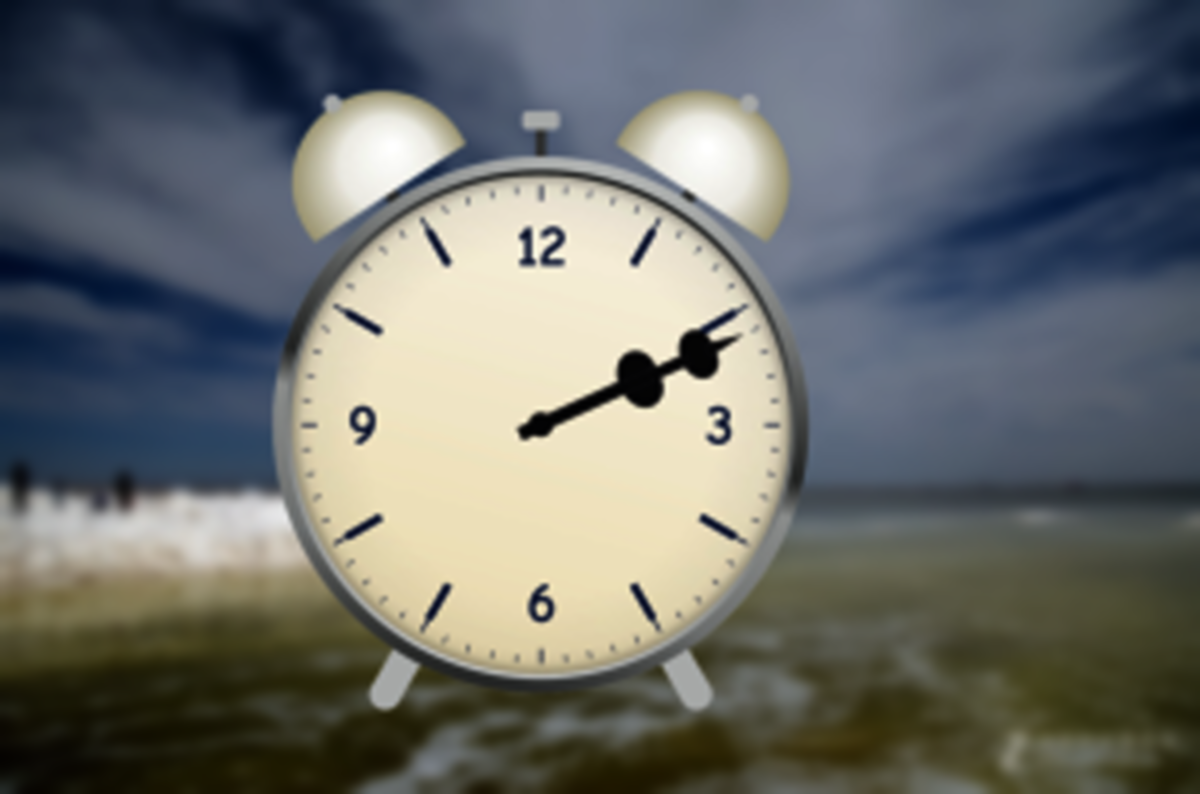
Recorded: h=2 m=11
